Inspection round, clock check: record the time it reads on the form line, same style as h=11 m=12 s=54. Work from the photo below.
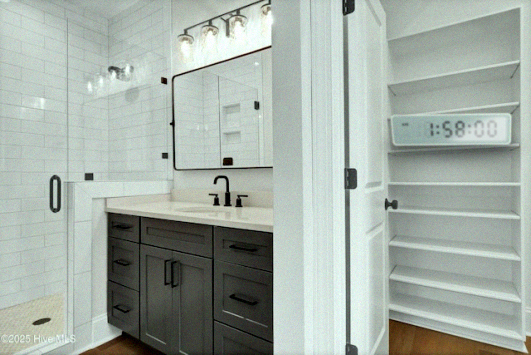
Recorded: h=1 m=58 s=0
